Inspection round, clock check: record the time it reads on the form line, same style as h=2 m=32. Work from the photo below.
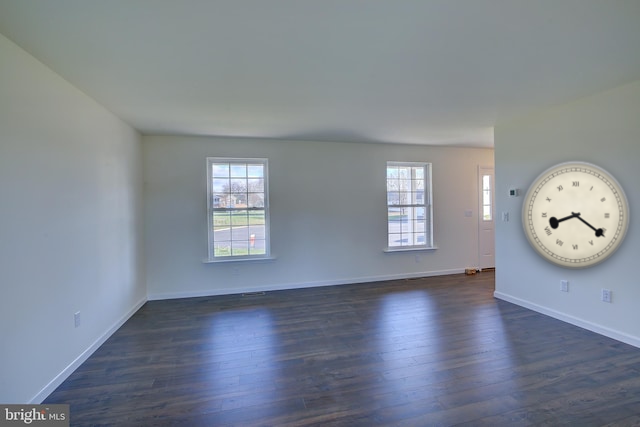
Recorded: h=8 m=21
